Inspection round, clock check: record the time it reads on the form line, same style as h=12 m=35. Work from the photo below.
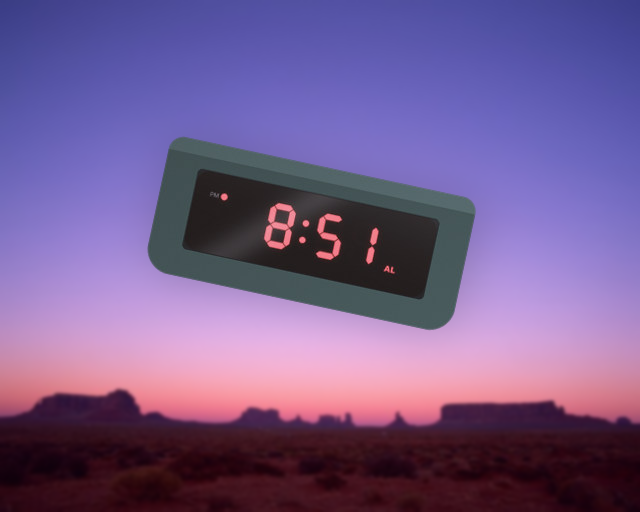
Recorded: h=8 m=51
